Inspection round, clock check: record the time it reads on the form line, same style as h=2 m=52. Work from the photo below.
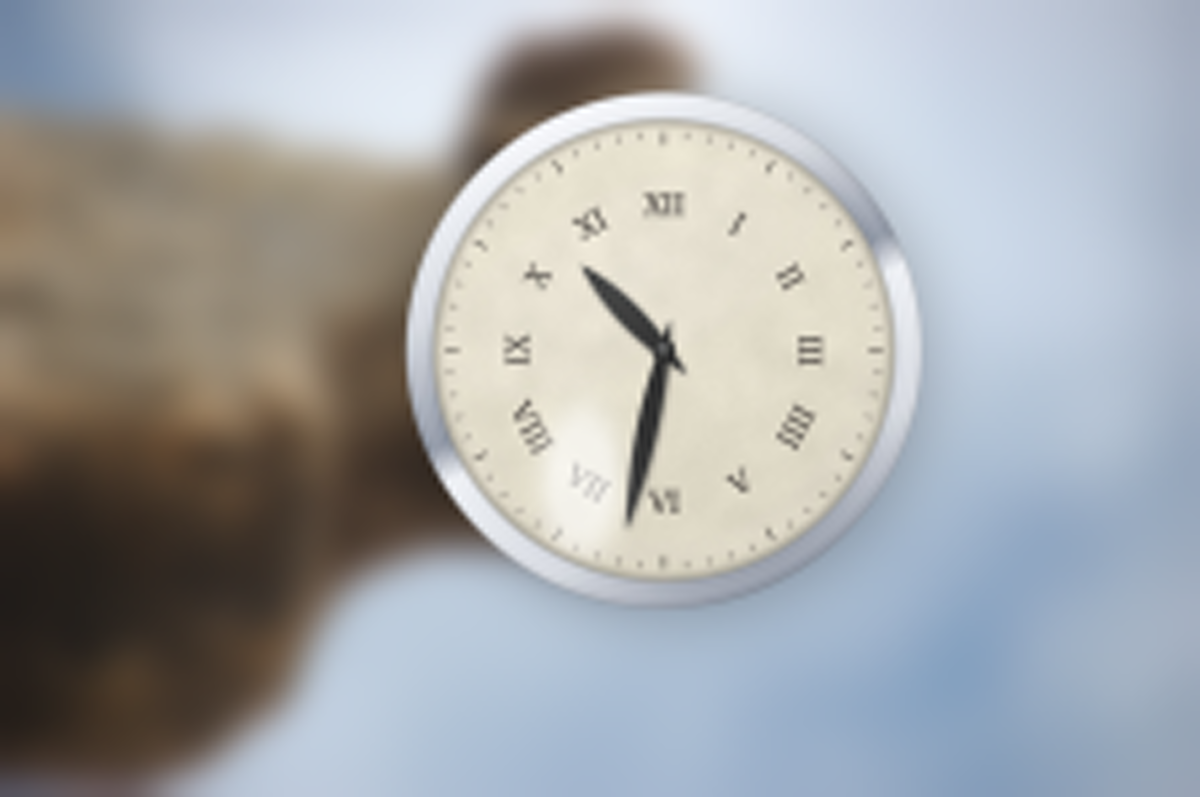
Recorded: h=10 m=32
